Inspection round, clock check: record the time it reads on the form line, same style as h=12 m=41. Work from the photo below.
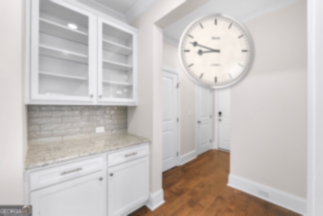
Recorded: h=8 m=48
